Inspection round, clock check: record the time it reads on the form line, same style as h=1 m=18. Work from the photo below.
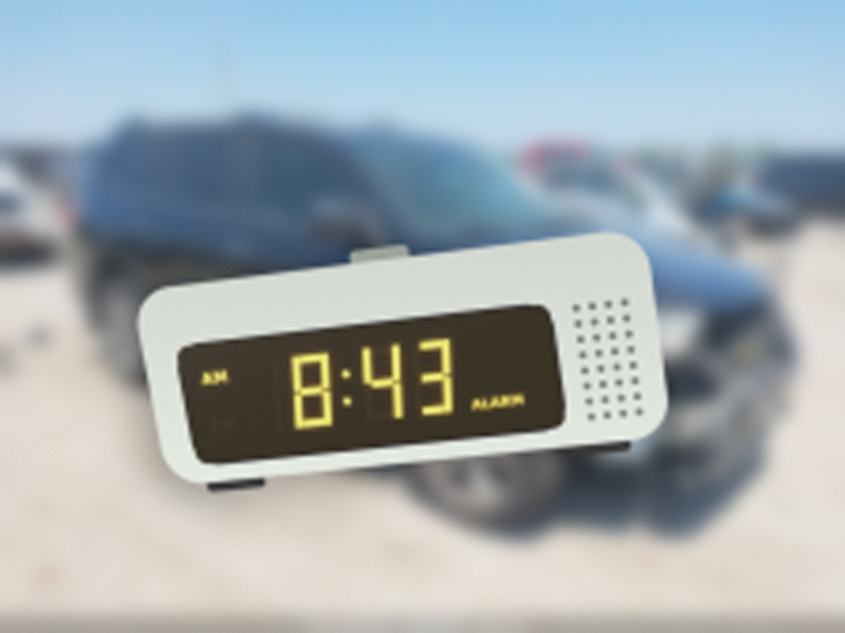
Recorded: h=8 m=43
